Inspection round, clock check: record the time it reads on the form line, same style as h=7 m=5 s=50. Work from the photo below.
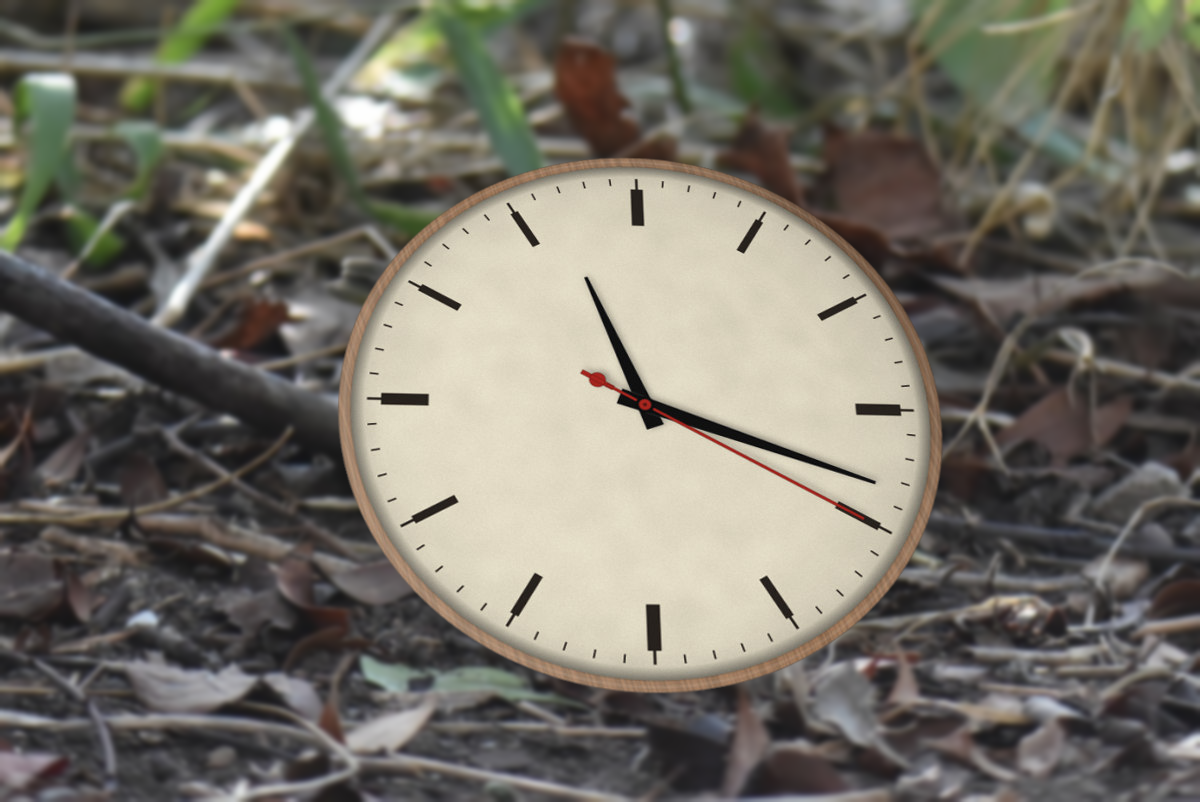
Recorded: h=11 m=18 s=20
